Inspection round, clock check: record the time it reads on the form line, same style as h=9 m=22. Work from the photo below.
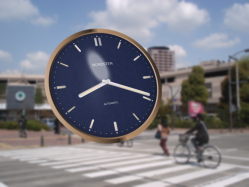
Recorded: h=8 m=19
